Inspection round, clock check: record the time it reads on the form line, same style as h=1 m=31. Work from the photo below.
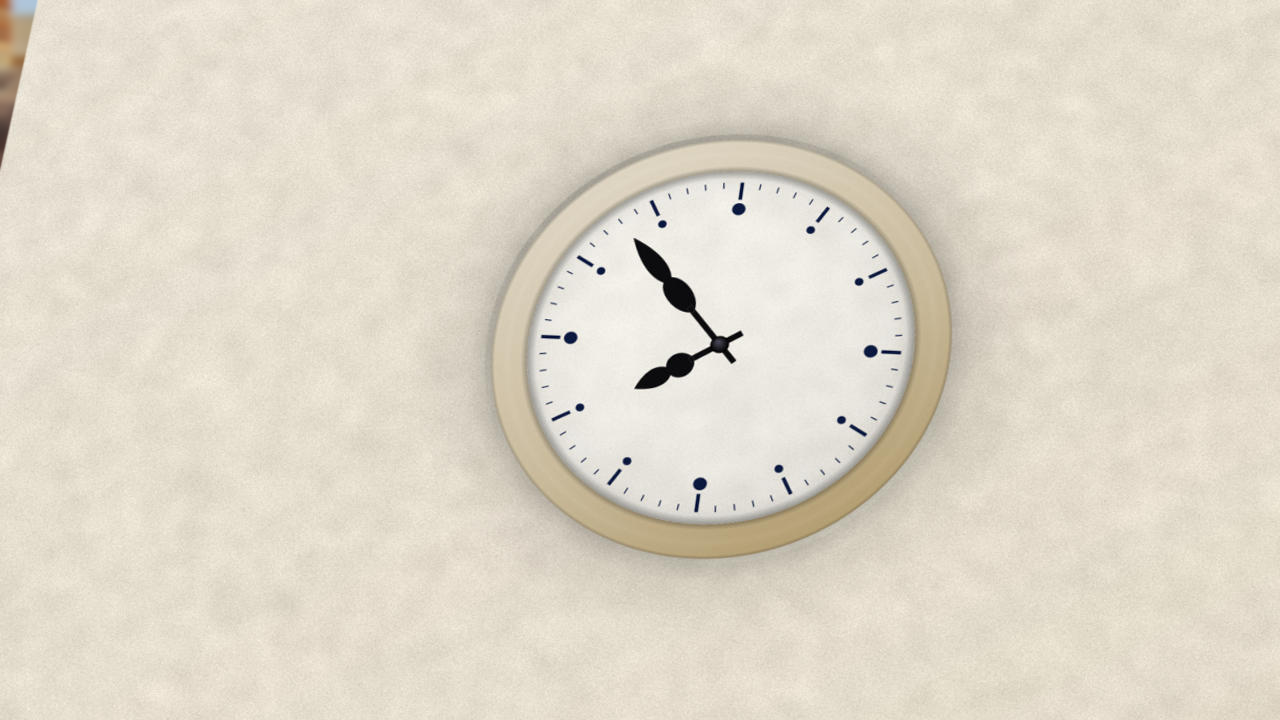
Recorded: h=7 m=53
